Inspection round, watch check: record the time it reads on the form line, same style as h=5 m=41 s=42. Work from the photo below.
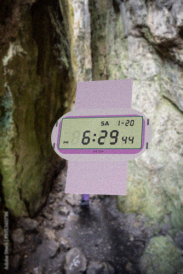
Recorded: h=6 m=29 s=44
